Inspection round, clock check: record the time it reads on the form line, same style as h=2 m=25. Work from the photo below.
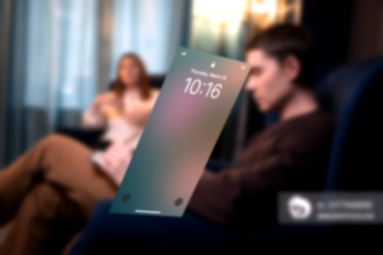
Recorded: h=10 m=16
